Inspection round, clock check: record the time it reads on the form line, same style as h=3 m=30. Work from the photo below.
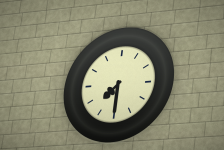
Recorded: h=7 m=30
